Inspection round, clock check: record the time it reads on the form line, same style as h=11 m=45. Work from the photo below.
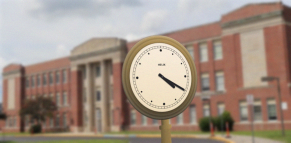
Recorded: h=4 m=20
